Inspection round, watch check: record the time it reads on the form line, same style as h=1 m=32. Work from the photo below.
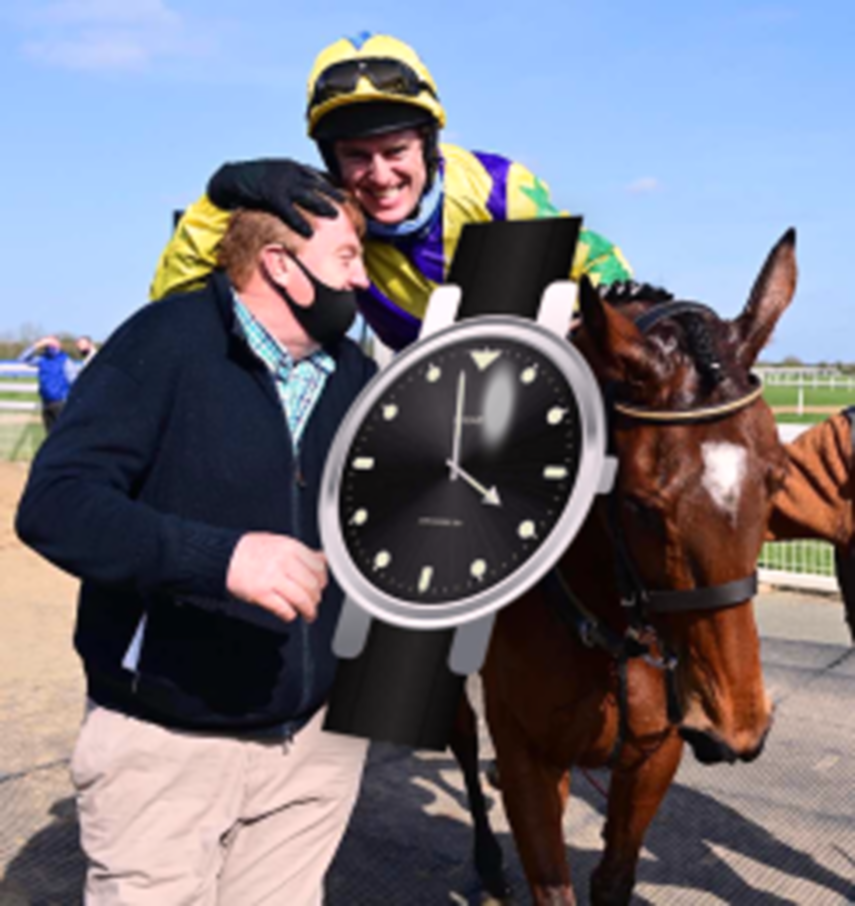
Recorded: h=3 m=58
